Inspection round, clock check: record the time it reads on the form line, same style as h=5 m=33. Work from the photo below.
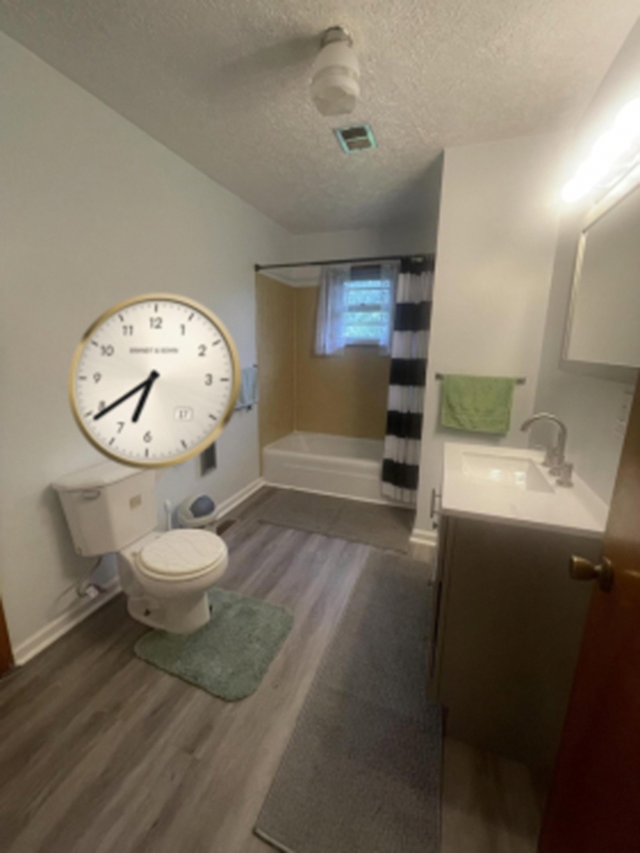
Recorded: h=6 m=39
